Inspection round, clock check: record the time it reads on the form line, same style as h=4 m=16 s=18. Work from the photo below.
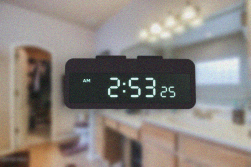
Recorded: h=2 m=53 s=25
